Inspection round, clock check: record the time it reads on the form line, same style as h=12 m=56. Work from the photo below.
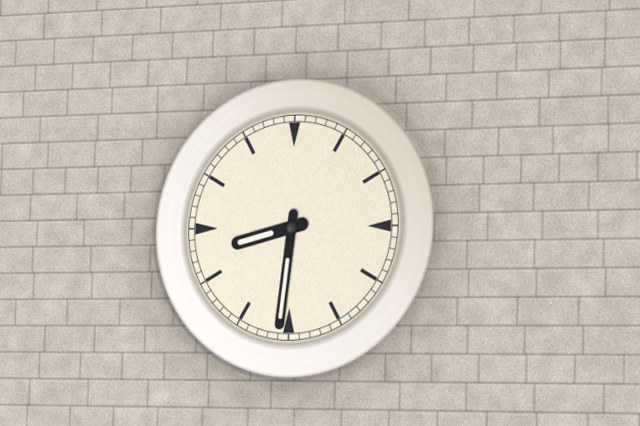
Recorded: h=8 m=31
